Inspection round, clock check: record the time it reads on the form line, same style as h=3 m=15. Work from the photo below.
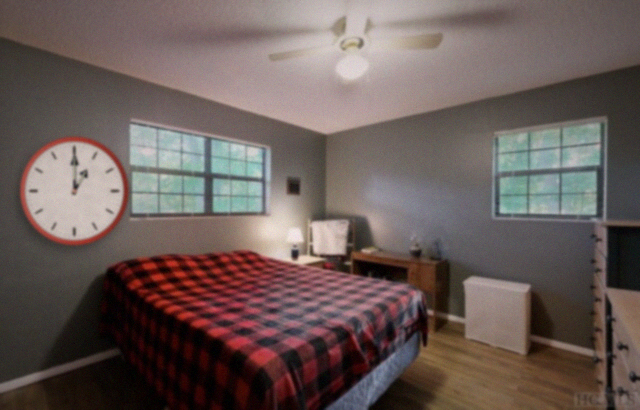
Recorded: h=1 m=0
